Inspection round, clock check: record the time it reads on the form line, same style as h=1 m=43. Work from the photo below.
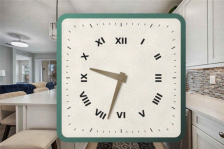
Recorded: h=9 m=33
